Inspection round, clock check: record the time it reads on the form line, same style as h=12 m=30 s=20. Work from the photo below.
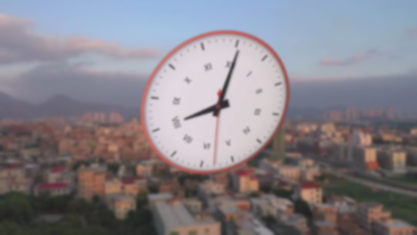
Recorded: h=8 m=0 s=28
